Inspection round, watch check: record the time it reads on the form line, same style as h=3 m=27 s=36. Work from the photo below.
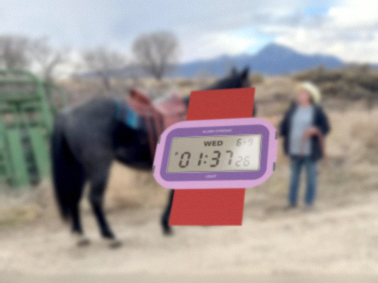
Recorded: h=1 m=37 s=26
